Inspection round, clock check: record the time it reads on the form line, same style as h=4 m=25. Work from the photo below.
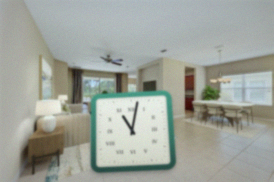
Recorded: h=11 m=2
